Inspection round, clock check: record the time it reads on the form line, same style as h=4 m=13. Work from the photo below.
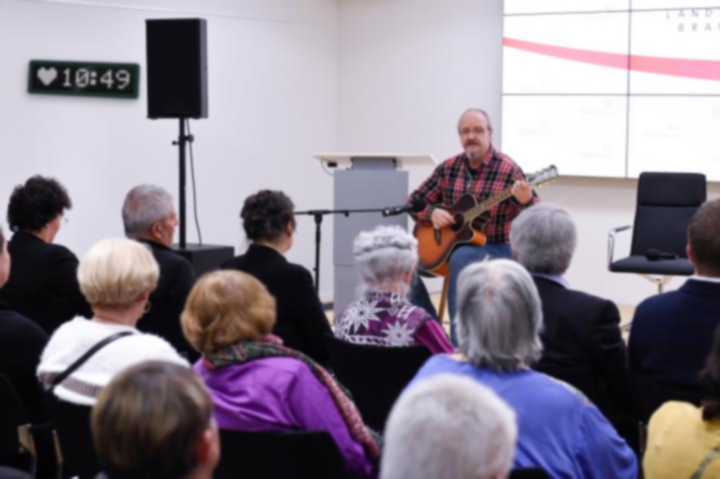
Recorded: h=10 m=49
